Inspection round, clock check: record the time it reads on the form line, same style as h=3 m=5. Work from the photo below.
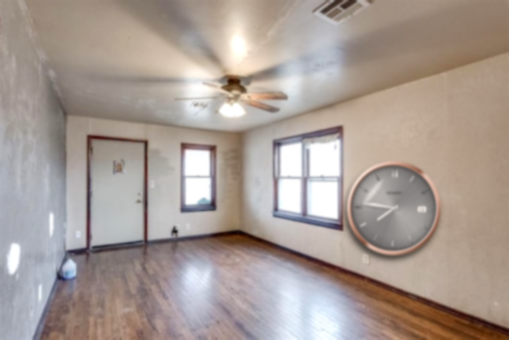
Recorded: h=7 m=46
